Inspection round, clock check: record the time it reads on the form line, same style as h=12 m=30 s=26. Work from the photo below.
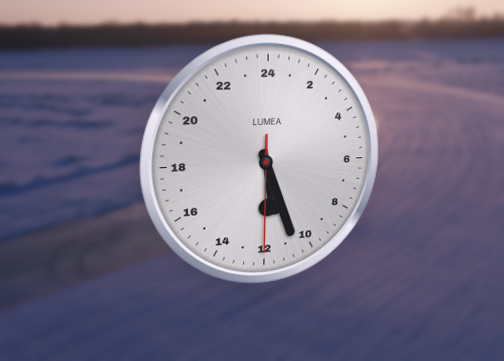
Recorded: h=11 m=26 s=30
